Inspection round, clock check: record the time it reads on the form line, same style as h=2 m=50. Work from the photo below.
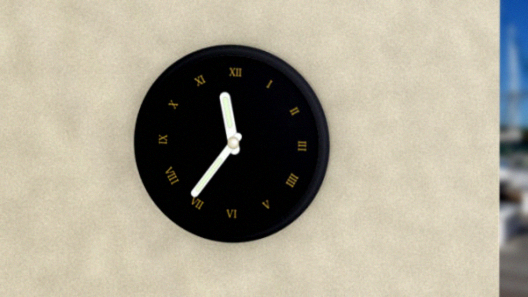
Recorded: h=11 m=36
